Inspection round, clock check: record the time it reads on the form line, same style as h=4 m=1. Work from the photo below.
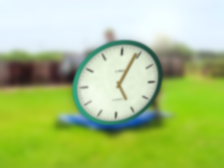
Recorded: h=5 m=4
